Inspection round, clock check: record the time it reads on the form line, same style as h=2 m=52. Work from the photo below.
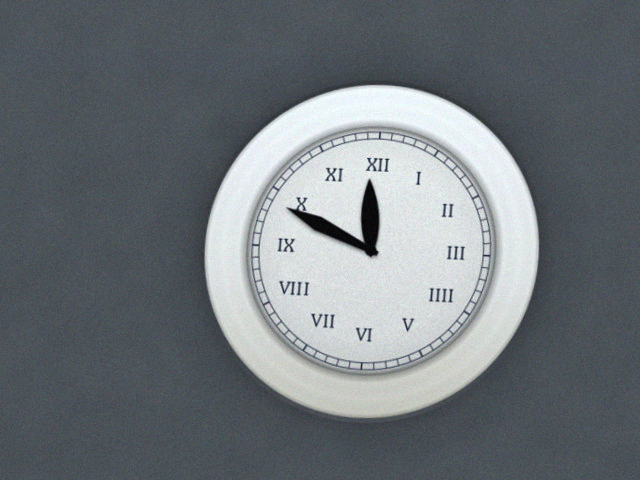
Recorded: h=11 m=49
